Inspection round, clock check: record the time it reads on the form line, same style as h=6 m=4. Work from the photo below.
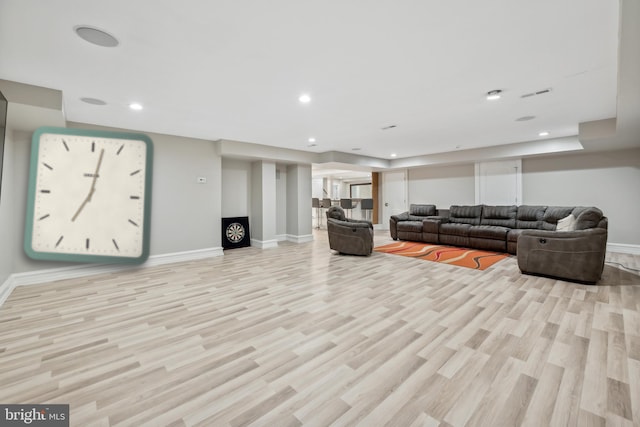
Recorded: h=7 m=2
